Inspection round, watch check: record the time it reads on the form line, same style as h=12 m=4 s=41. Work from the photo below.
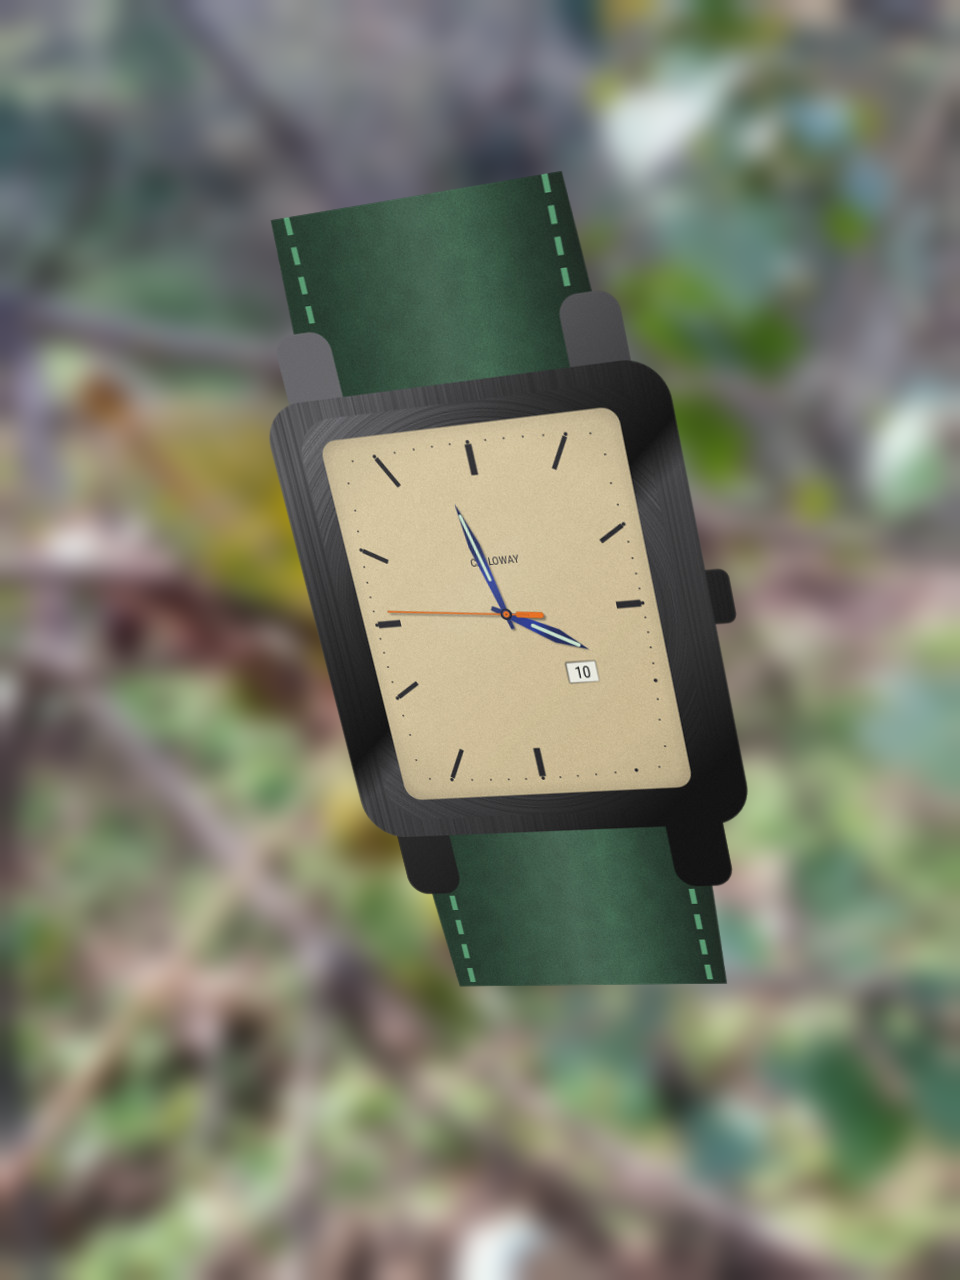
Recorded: h=3 m=57 s=46
